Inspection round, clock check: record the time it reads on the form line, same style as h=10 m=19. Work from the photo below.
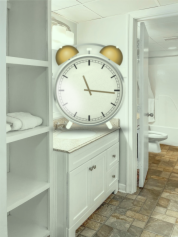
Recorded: h=11 m=16
